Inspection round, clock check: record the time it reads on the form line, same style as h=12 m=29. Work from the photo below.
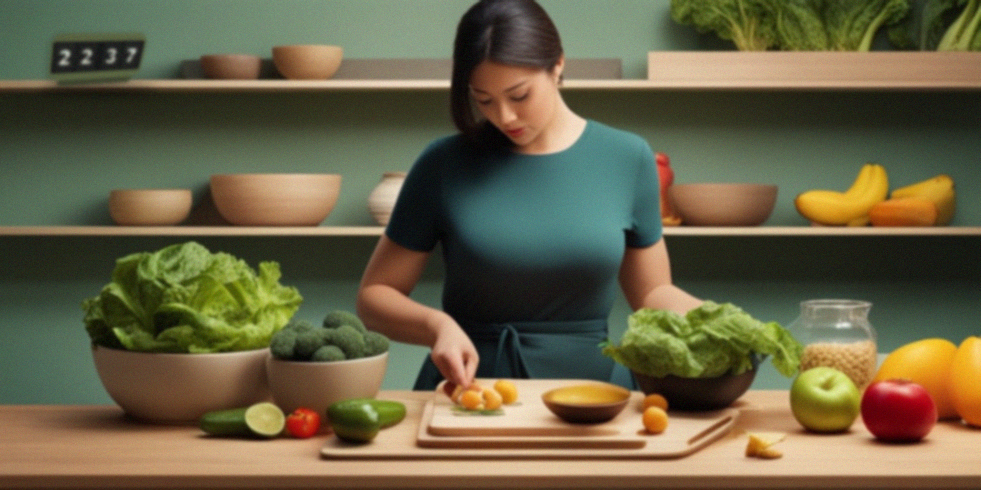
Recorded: h=22 m=37
